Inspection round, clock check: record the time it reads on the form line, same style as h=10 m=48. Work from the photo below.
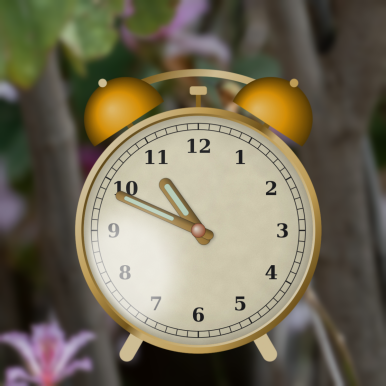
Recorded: h=10 m=49
